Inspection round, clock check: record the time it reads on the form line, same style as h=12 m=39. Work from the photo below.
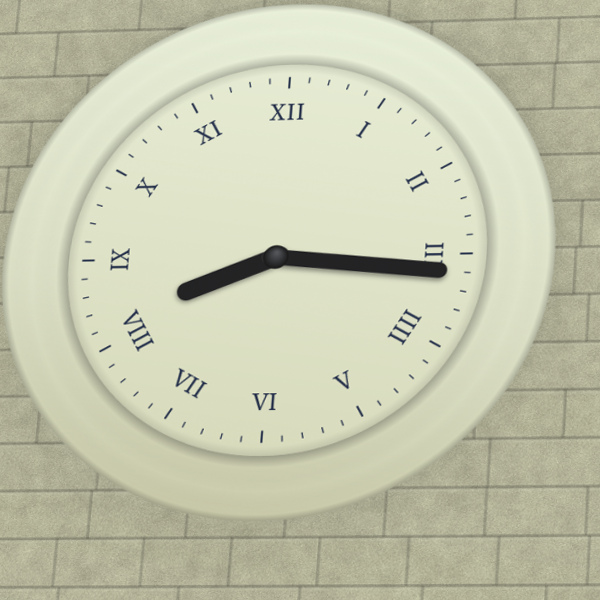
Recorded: h=8 m=16
